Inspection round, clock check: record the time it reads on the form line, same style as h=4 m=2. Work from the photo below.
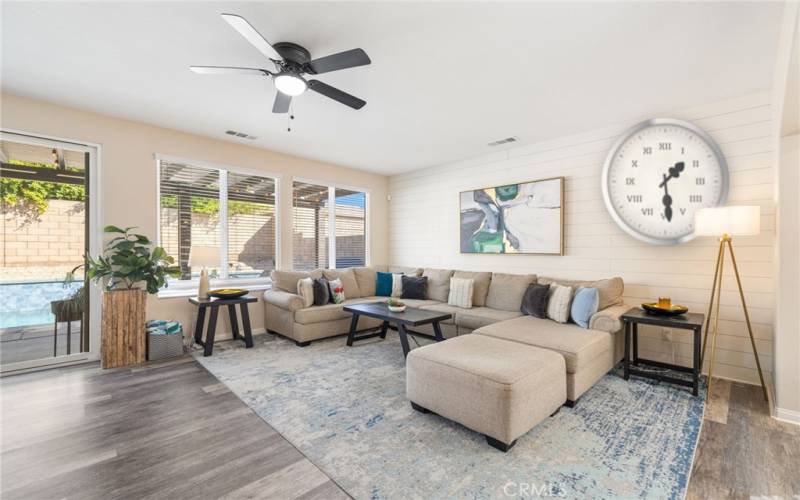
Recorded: h=1 m=29
